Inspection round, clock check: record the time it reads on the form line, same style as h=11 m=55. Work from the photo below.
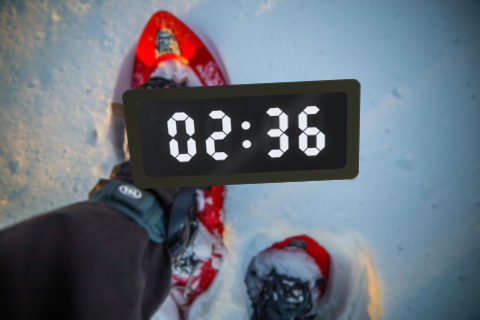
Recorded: h=2 m=36
